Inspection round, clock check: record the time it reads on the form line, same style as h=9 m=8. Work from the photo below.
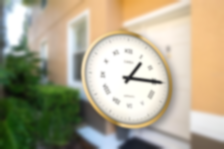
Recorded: h=1 m=15
